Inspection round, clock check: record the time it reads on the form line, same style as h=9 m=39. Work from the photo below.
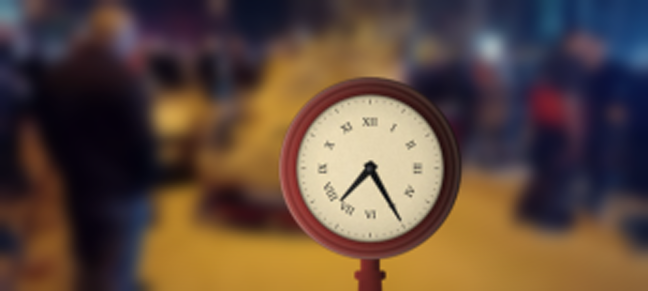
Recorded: h=7 m=25
